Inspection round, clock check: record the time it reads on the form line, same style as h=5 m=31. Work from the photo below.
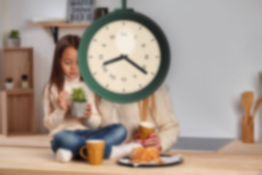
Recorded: h=8 m=21
